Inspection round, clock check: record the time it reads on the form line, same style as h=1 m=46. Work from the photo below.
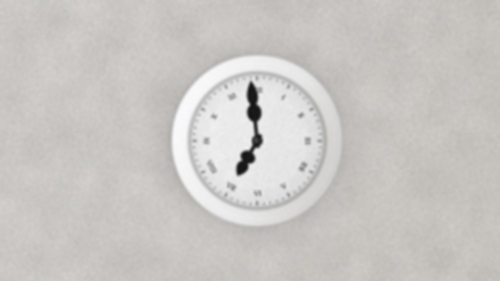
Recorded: h=6 m=59
